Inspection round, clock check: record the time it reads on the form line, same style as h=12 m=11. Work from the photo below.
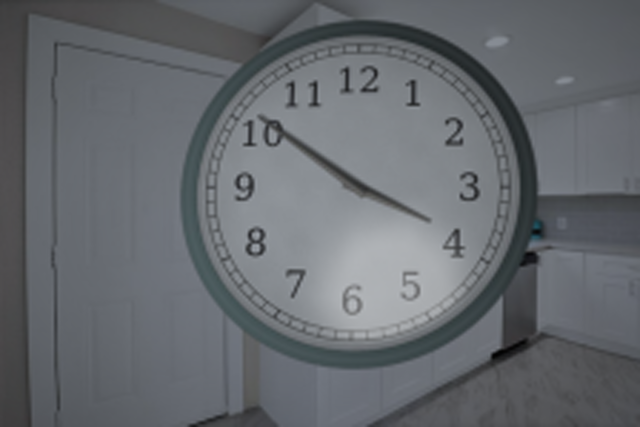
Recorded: h=3 m=51
